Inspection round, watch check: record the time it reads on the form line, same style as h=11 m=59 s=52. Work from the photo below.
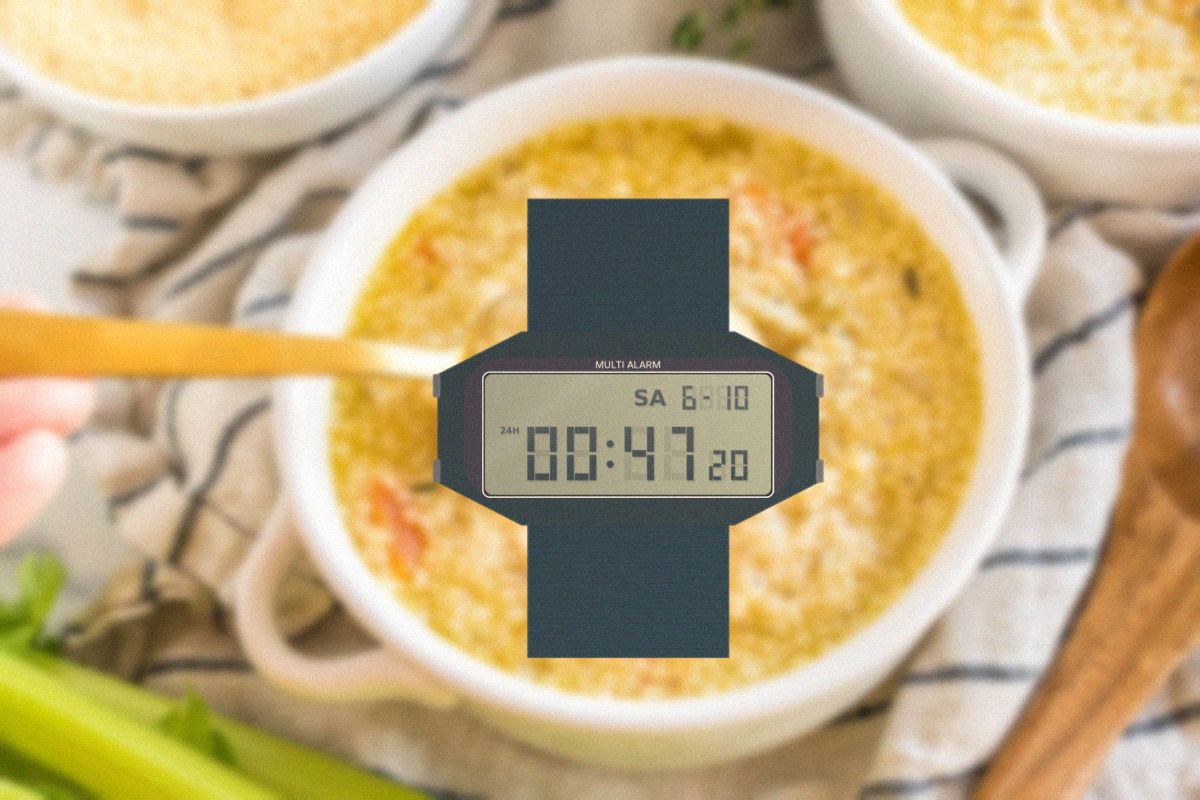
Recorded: h=0 m=47 s=20
